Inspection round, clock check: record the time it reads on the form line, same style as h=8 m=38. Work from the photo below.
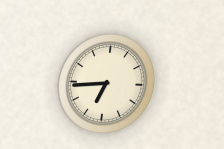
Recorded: h=6 m=44
